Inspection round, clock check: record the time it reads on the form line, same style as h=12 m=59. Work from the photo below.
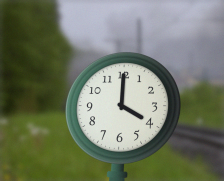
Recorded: h=4 m=0
